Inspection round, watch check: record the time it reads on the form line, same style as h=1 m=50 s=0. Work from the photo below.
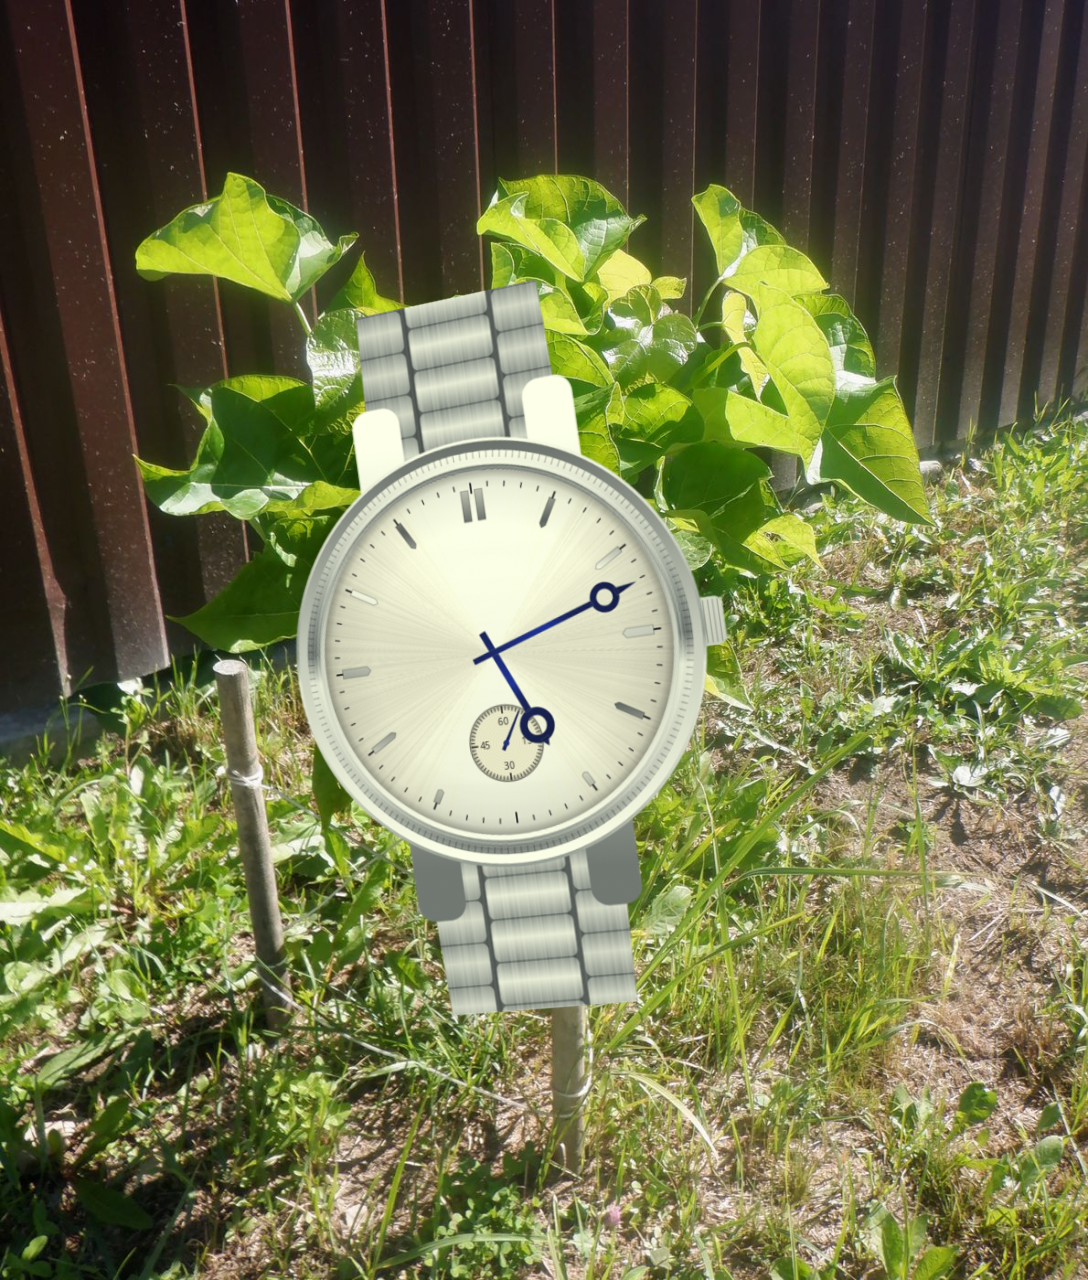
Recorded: h=5 m=12 s=5
